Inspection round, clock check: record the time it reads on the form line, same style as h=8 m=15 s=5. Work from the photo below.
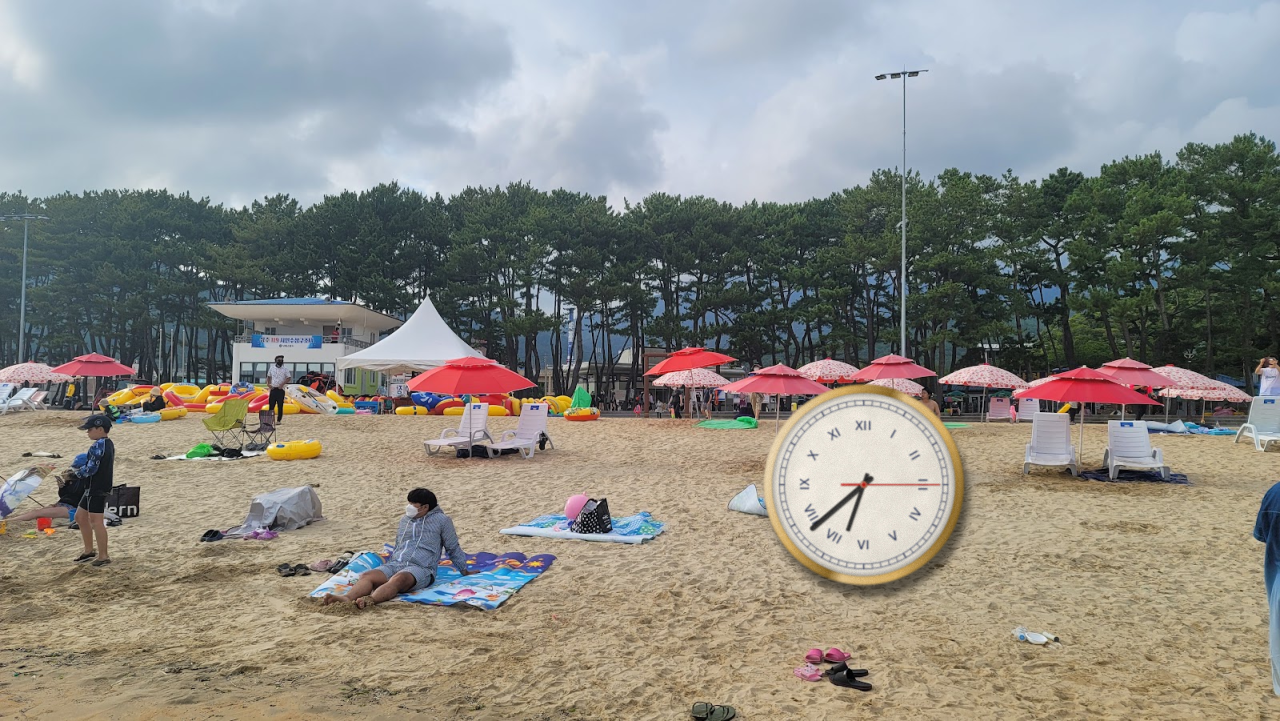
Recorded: h=6 m=38 s=15
